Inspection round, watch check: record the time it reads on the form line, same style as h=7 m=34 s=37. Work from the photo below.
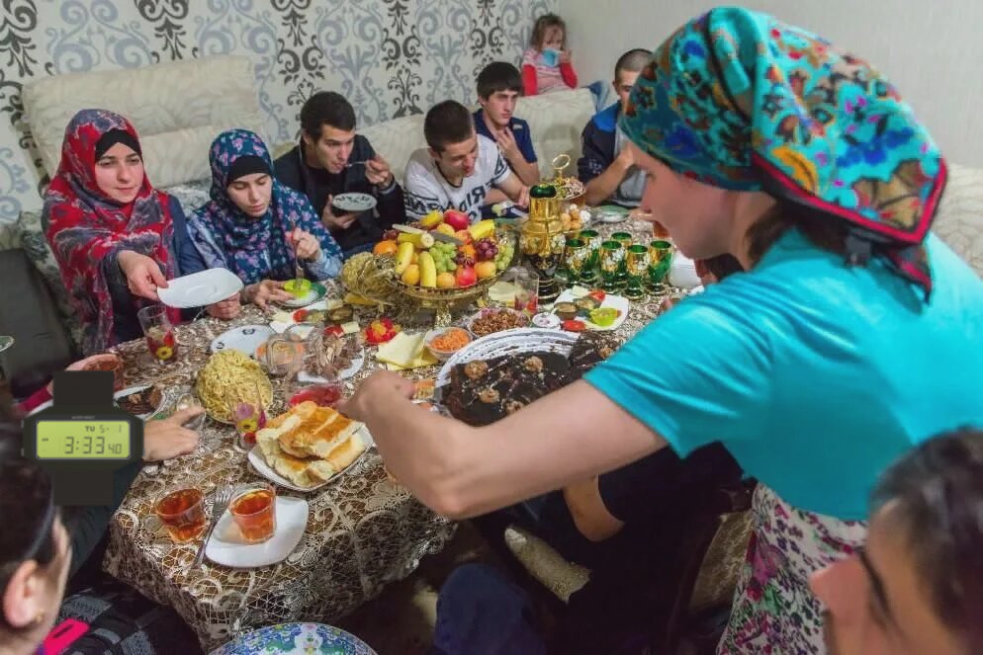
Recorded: h=3 m=33 s=40
